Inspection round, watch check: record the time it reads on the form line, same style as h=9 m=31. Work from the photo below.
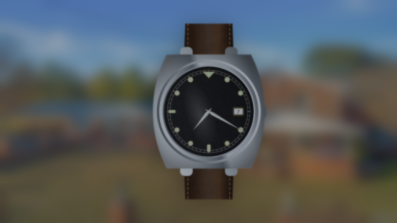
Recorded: h=7 m=20
